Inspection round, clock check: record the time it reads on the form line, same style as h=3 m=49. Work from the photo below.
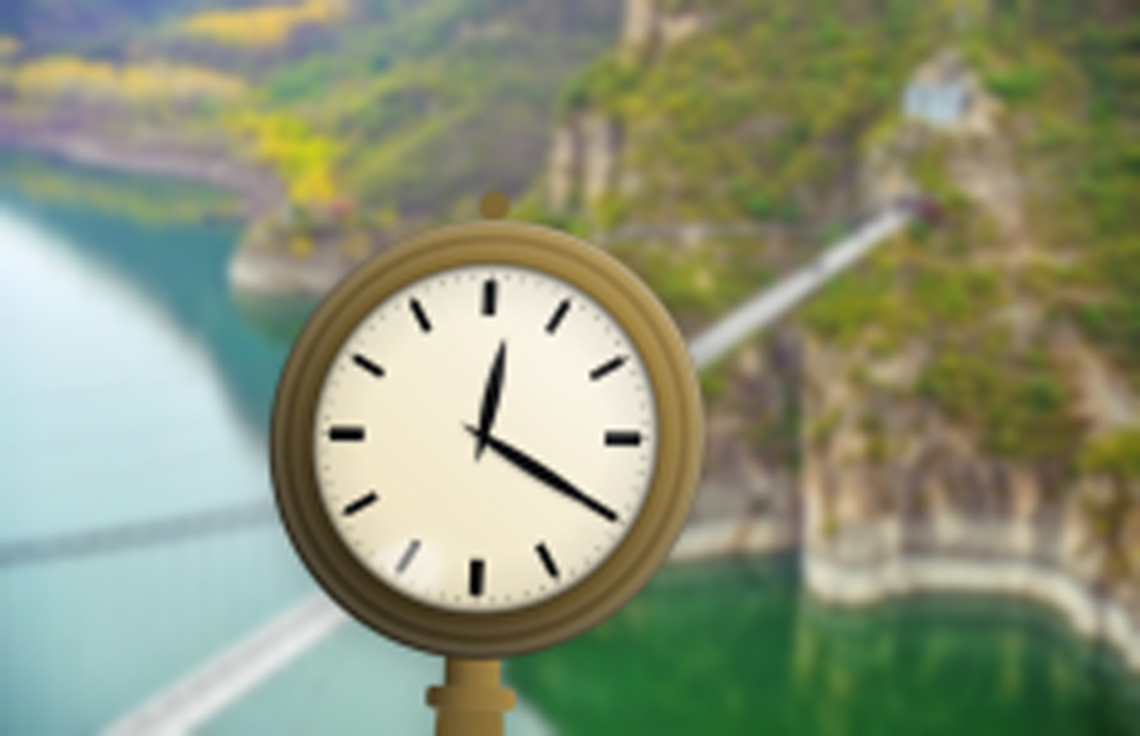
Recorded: h=12 m=20
